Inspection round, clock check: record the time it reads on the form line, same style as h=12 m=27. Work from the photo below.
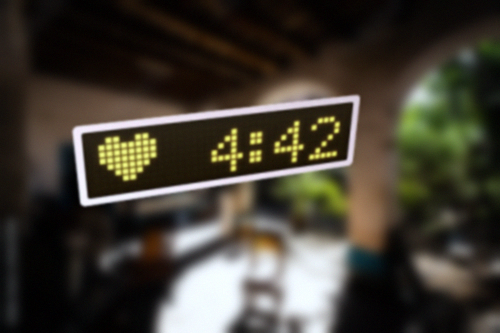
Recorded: h=4 m=42
